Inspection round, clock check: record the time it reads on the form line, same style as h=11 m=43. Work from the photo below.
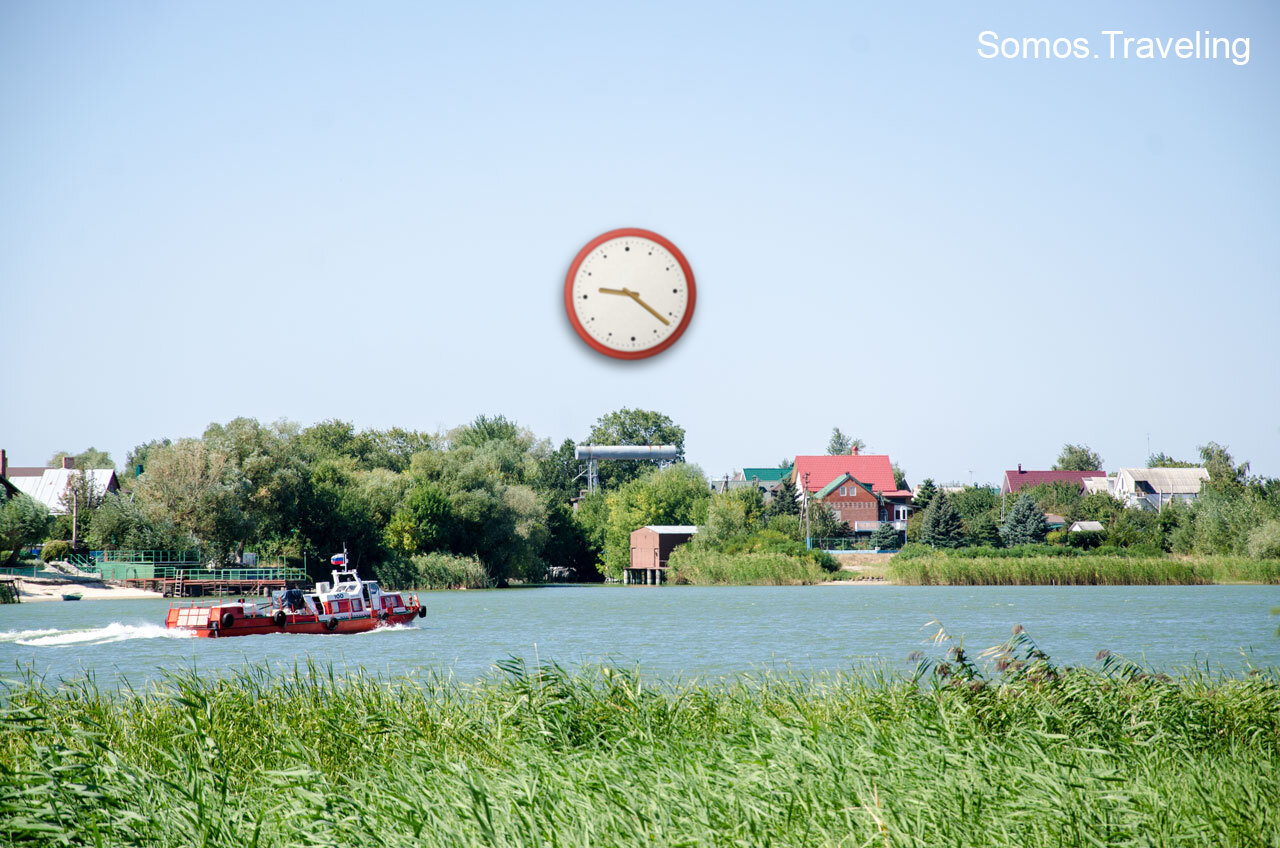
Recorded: h=9 m=22
